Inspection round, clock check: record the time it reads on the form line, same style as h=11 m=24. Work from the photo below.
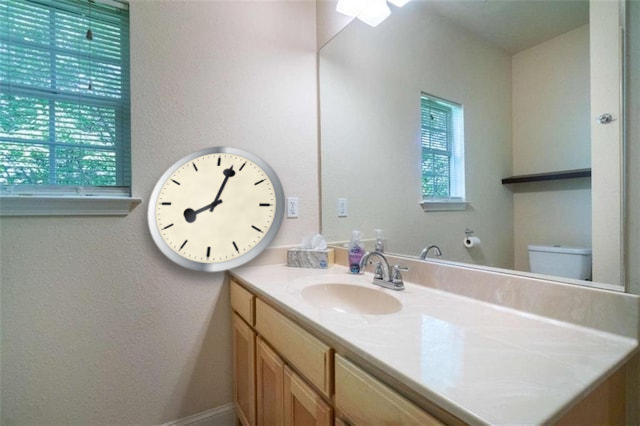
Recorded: h=8 m=3
